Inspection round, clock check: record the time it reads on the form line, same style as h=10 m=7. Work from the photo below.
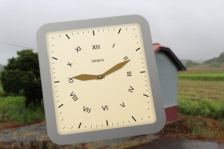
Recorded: h=9 m=11
